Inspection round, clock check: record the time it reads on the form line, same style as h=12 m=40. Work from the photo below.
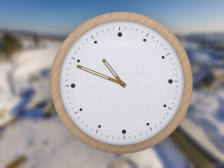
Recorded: h=10 m=49
